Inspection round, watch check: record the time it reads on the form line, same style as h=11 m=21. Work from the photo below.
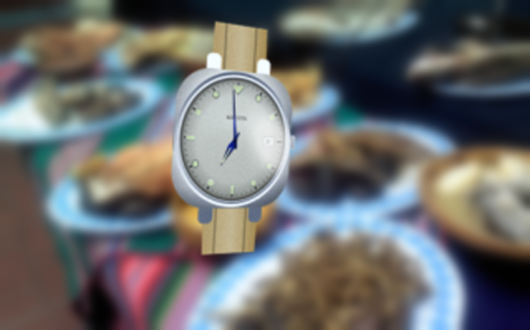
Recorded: h=6 m=59
